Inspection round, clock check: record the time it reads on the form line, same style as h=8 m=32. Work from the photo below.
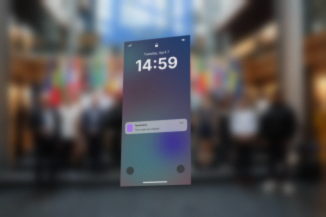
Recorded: h=14 m=59
